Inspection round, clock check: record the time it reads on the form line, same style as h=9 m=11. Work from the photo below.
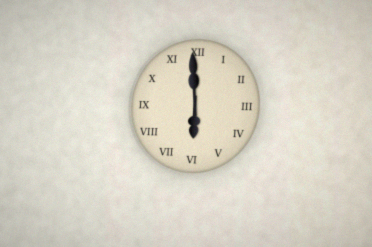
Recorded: h=5 m=59
